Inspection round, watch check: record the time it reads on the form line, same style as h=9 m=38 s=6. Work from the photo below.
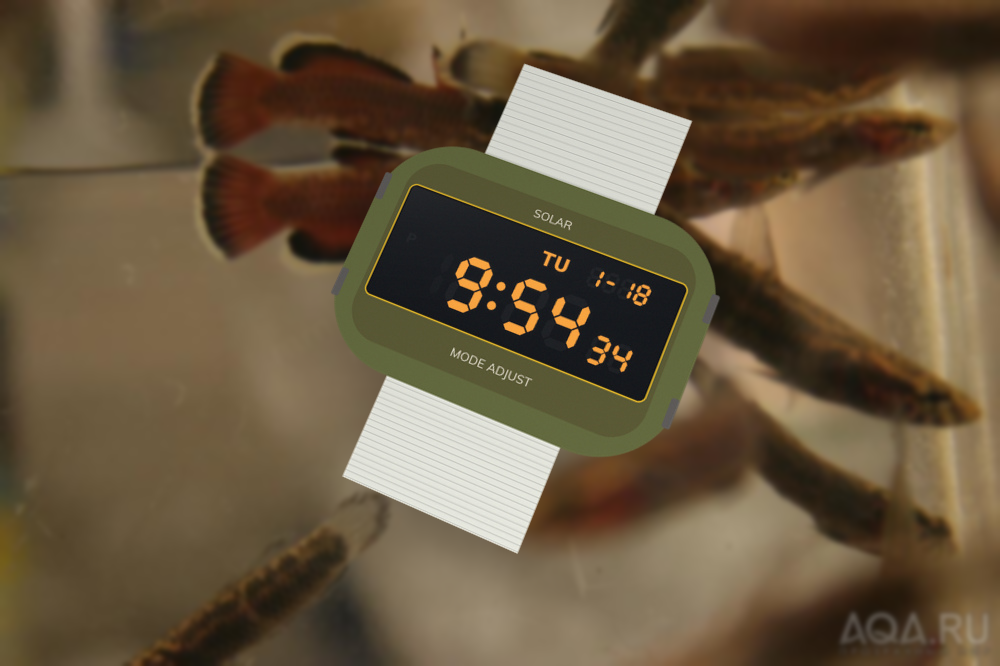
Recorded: h=9 m=54 s=34
